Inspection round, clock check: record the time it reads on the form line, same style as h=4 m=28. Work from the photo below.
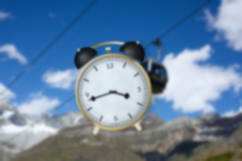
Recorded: h=3 m=43
